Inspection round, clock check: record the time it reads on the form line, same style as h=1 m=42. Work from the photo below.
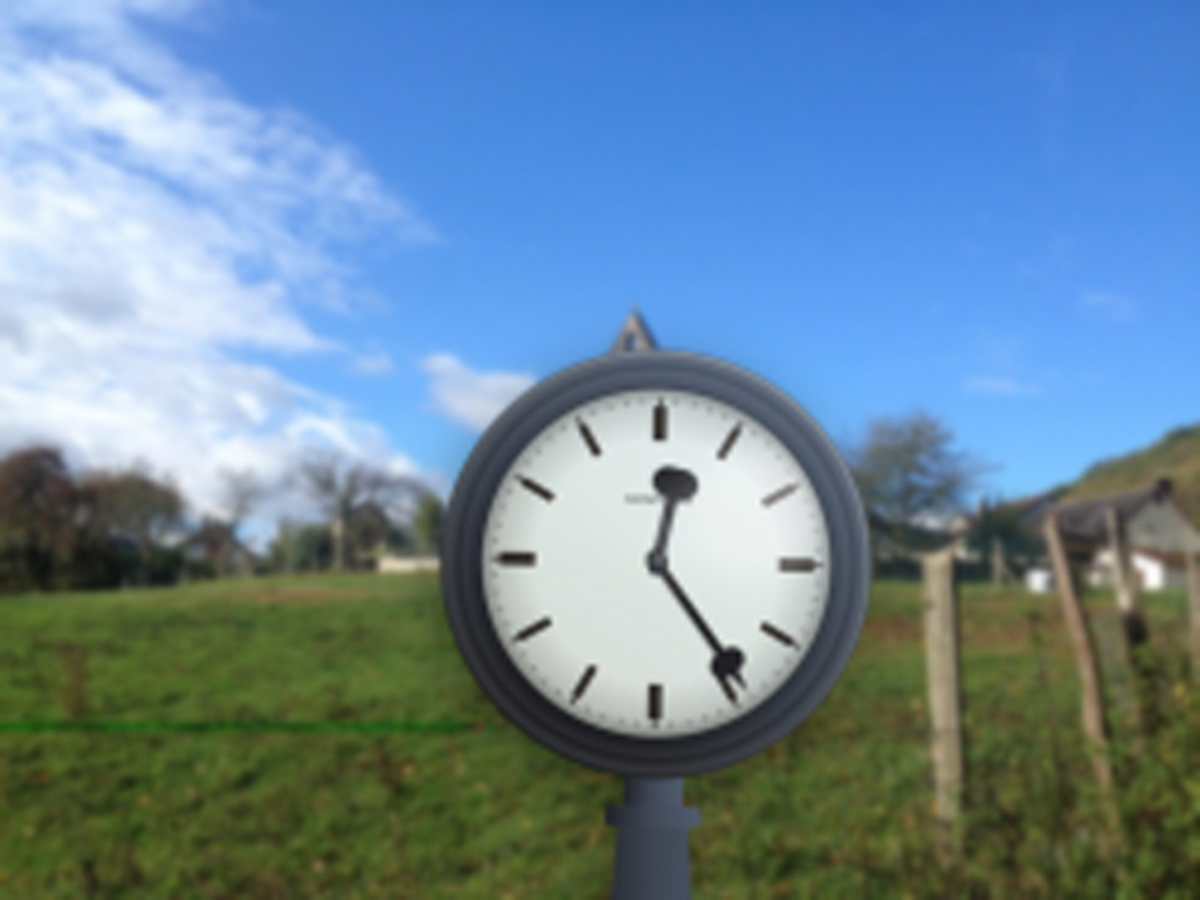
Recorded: h=12 m=24
